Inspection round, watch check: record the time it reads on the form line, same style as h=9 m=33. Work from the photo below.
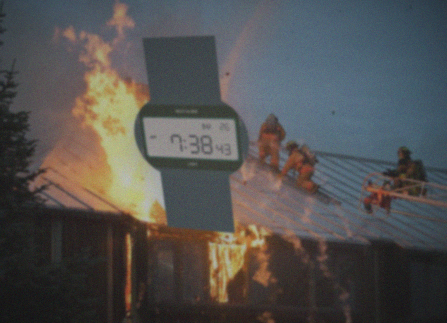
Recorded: h=7 m=38
